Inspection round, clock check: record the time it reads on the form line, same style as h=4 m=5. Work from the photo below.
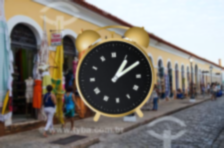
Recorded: h=1 m=10
